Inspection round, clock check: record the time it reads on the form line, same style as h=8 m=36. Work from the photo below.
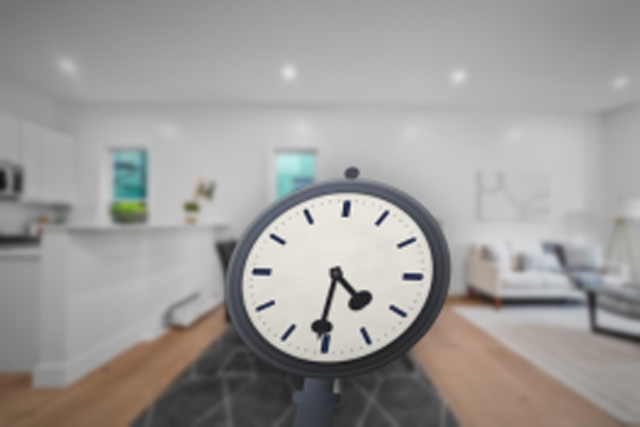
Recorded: h=4 m=31
